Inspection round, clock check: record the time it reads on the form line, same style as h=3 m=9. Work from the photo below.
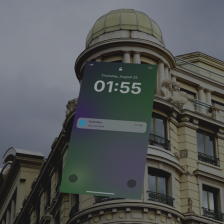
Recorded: h=1 m=55
